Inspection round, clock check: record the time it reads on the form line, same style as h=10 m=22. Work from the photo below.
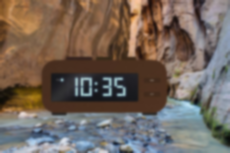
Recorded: h=10 m=35
